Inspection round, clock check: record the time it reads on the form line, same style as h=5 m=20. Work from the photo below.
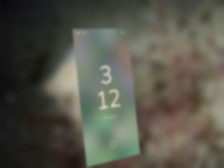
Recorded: h=3 m=12
